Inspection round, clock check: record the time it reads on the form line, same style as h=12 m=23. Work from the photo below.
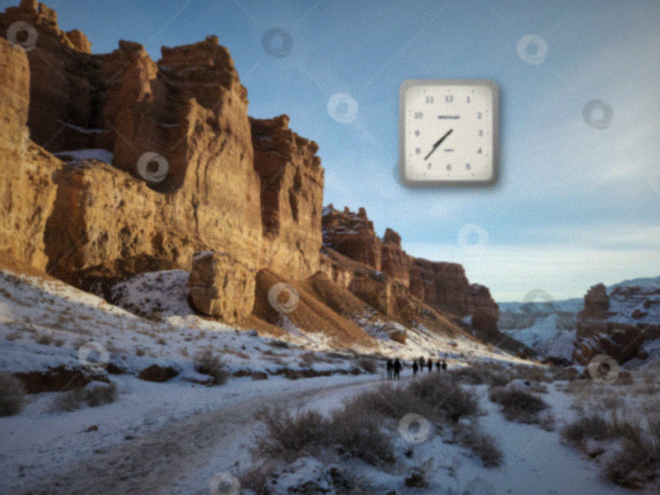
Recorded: h=7 m=37
